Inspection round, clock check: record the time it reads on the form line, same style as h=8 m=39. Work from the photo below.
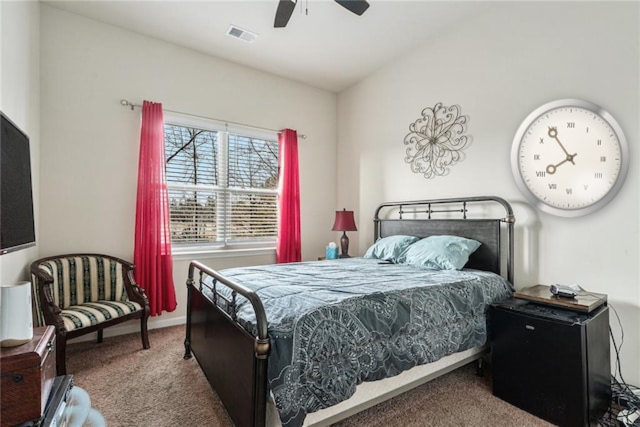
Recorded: h=7 m=54
